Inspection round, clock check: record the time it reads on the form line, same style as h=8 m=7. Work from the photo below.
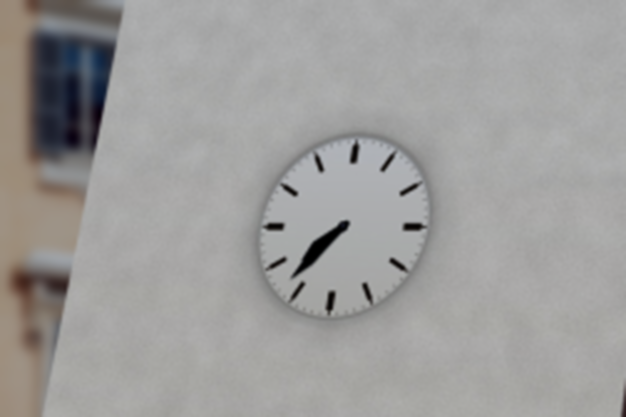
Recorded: h=7 m=37
